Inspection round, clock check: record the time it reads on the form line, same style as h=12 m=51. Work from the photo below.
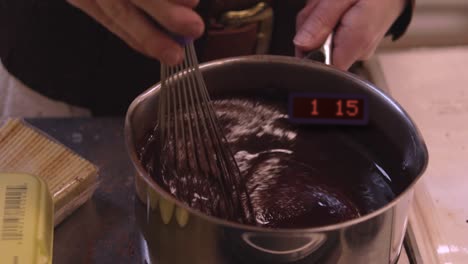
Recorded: h=1 m=15
